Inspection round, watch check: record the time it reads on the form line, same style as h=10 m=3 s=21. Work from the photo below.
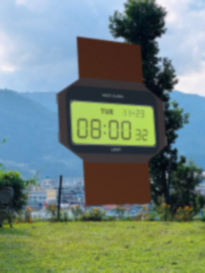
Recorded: h=8 m=0 s=32
